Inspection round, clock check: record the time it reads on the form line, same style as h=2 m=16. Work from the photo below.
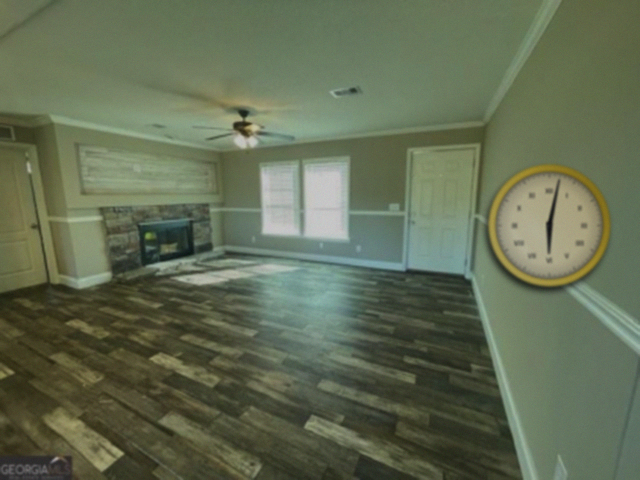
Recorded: h=6 m=2
